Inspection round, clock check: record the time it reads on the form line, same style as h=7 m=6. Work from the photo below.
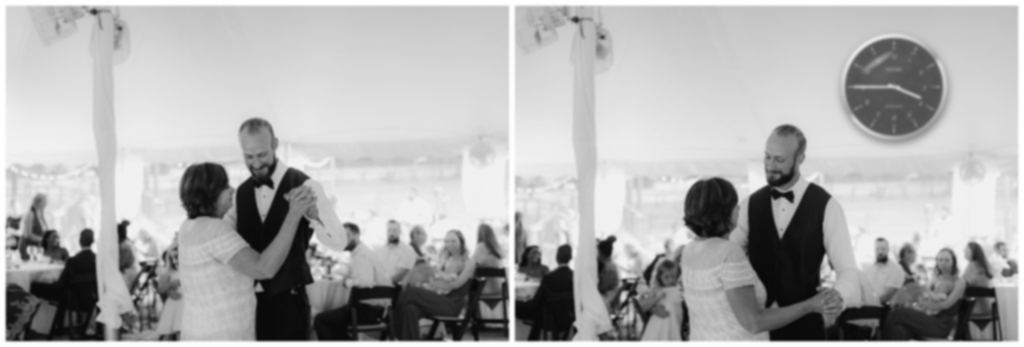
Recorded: h=3 m=45
